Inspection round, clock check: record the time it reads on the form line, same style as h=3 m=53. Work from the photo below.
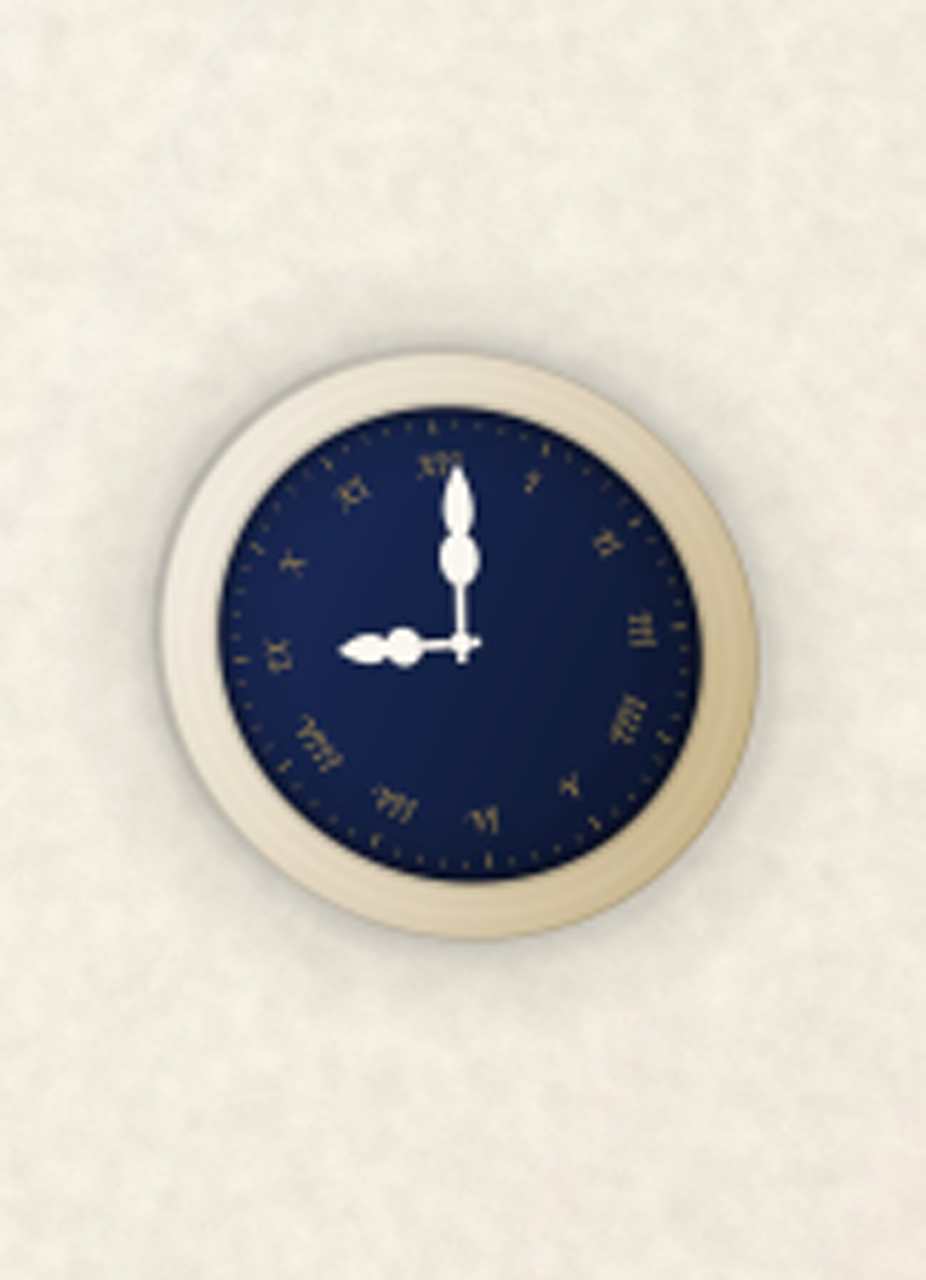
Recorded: h=9 m=1
